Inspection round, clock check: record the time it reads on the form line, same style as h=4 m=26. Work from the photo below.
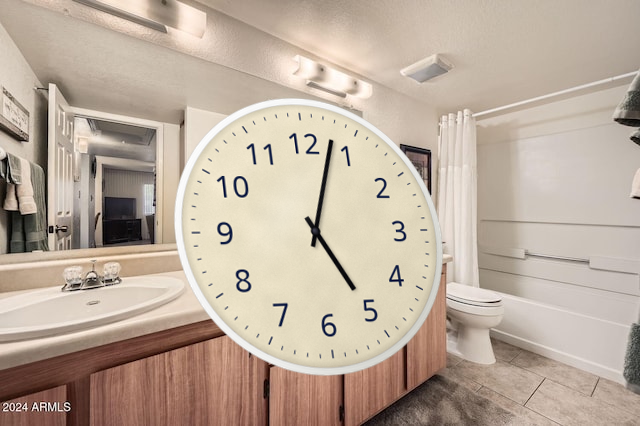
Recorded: h=5 m=3
